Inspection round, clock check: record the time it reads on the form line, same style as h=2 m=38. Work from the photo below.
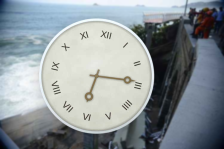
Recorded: h=6 m=14
